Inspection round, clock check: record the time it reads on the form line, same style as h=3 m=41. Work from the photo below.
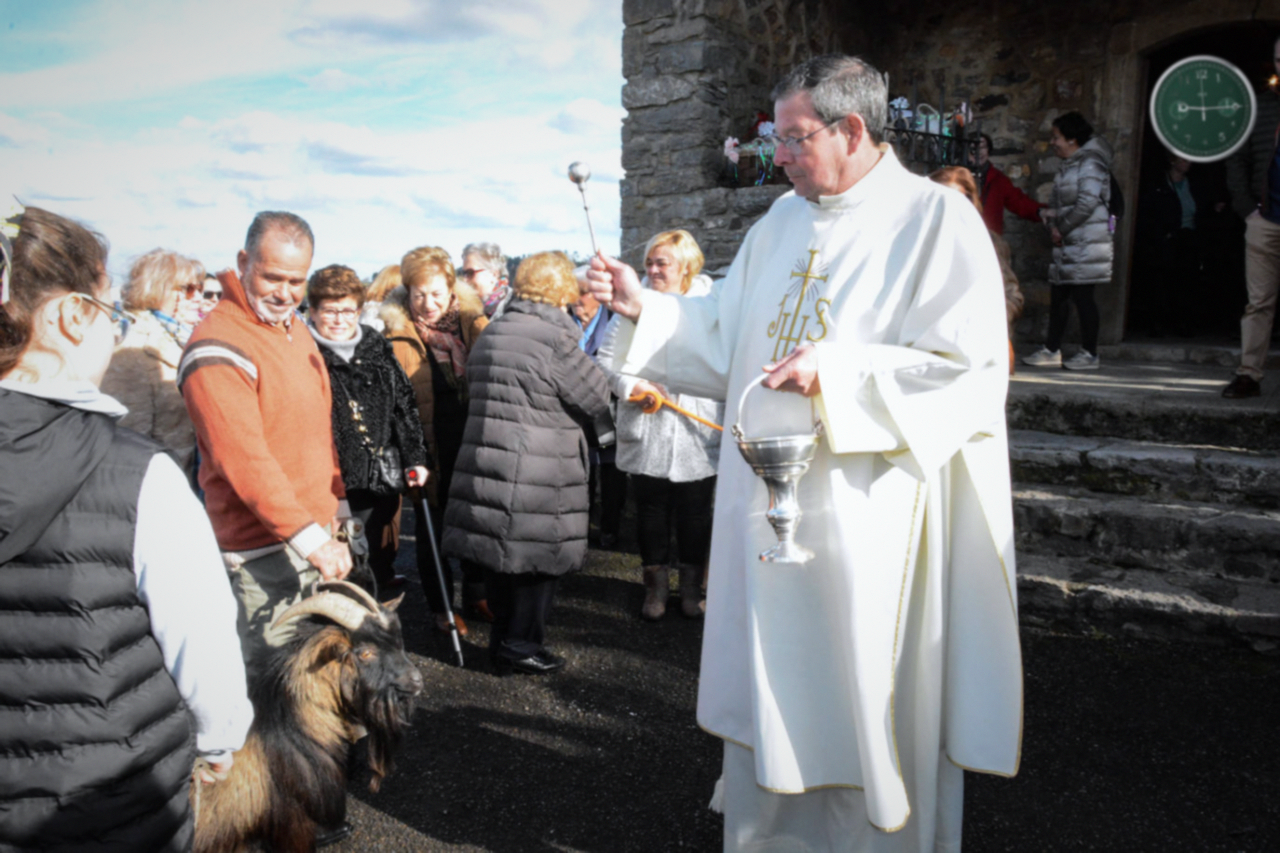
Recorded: h=9 m=15
